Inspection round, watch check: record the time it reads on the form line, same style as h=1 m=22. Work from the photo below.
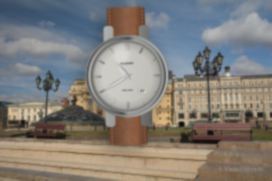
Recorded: h=10 m=40
